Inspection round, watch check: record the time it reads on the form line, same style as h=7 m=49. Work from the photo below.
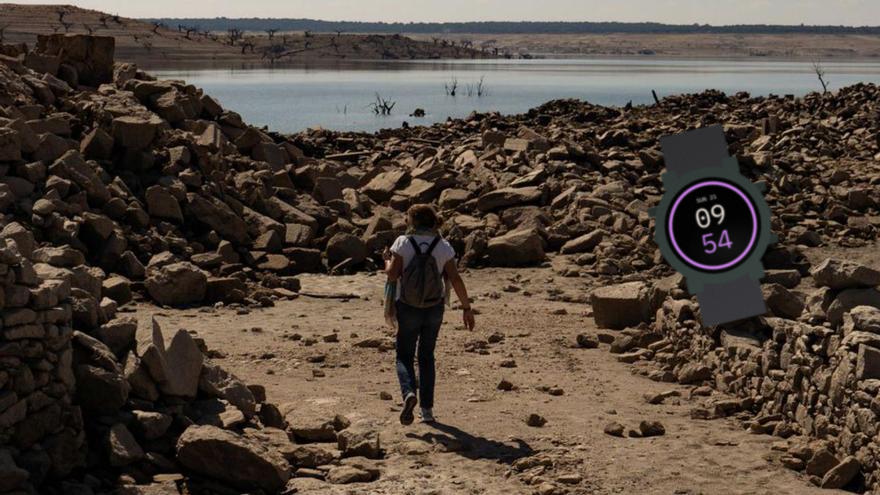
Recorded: h=9 m=54
